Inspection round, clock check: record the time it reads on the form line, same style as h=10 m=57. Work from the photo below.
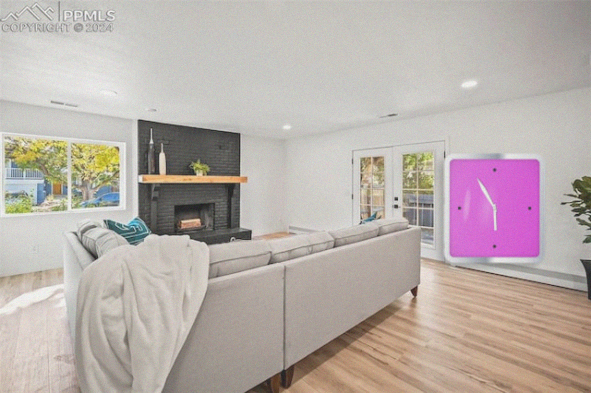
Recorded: h=5 m=55
